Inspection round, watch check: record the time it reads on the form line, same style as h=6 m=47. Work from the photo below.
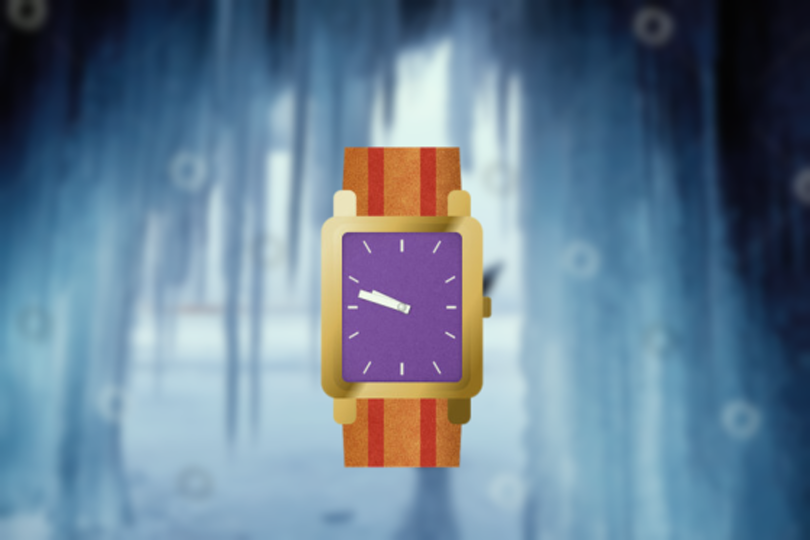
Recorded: h=9 m=48
